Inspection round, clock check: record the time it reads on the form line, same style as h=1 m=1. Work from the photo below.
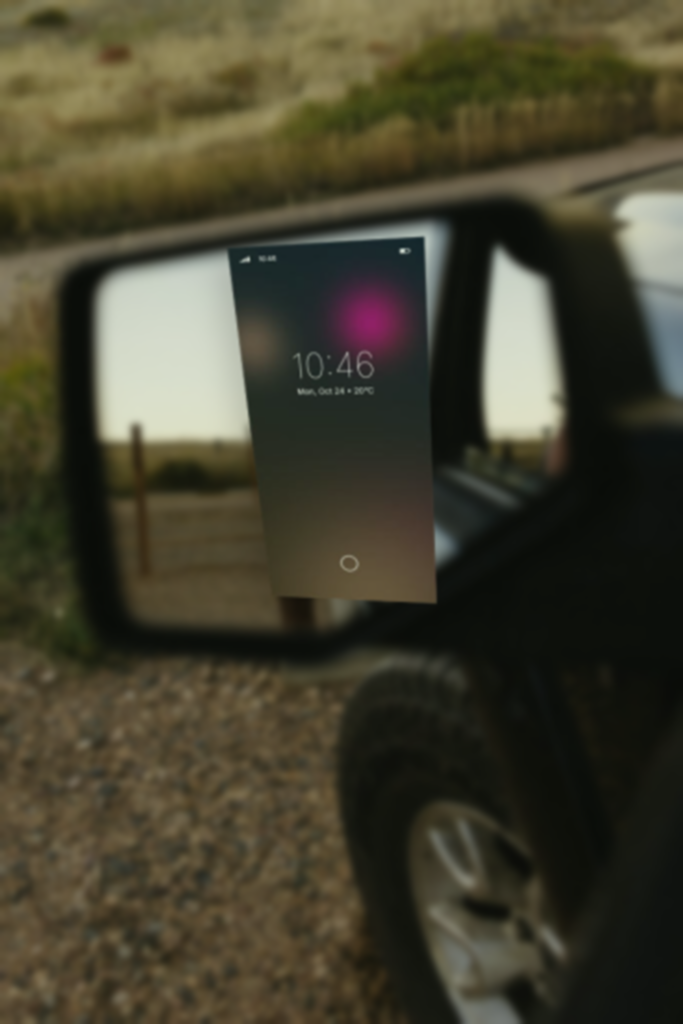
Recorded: h=10 m=46
